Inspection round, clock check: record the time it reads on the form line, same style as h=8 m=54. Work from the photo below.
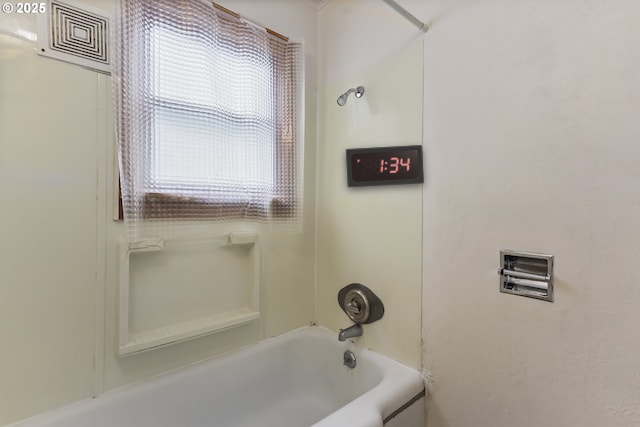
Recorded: h=1 m=34
